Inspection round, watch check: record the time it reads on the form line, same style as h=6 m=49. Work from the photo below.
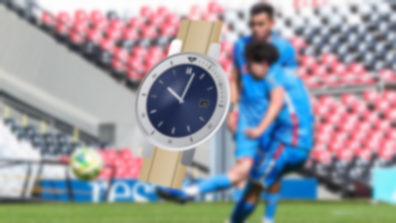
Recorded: h=10 m=2
